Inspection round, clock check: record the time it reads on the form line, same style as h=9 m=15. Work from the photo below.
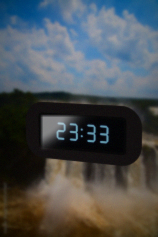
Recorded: h=23 m=33
